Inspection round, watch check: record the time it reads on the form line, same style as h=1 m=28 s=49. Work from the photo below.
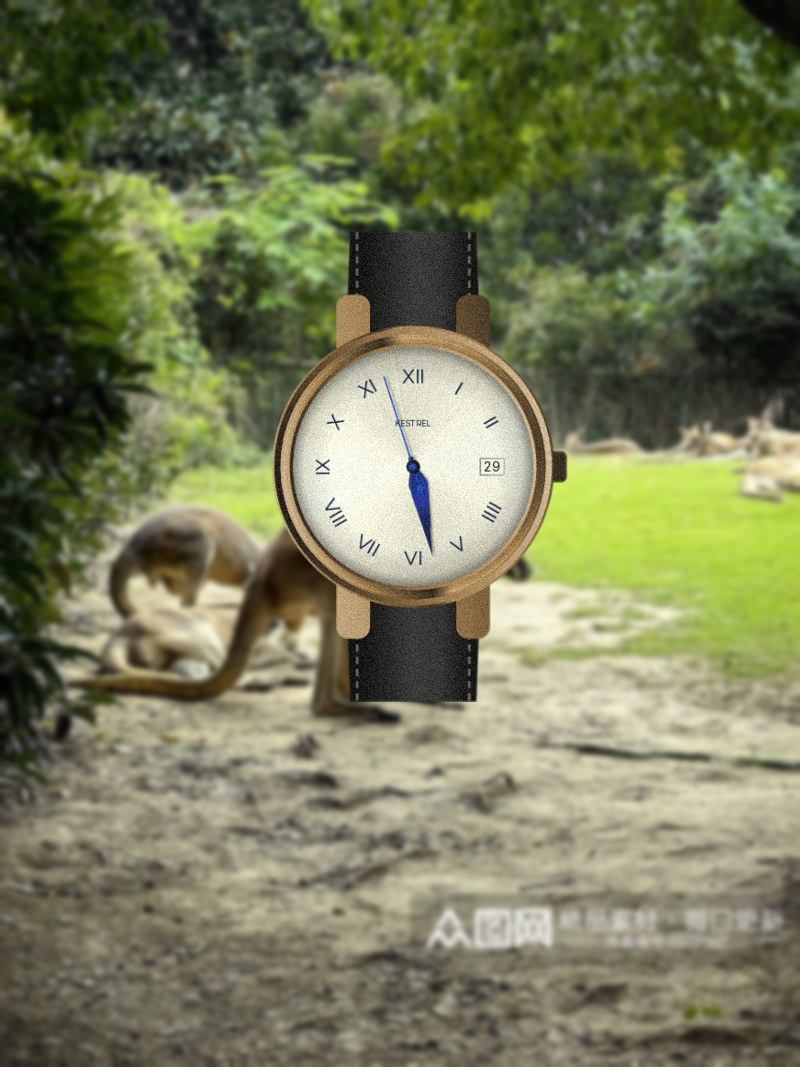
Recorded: h=5 m=27 s=57
